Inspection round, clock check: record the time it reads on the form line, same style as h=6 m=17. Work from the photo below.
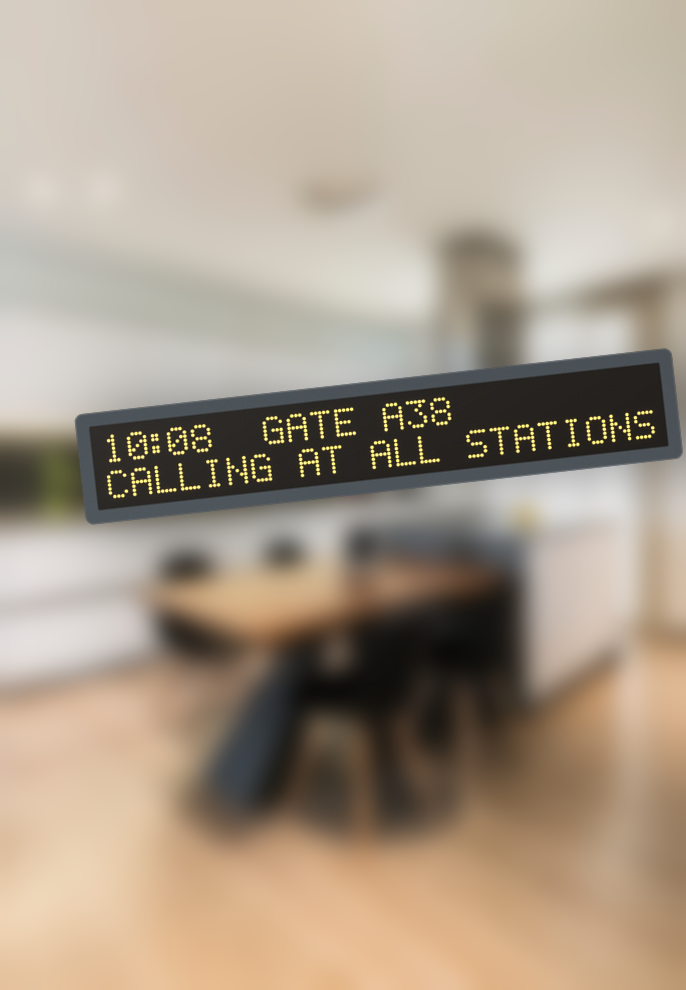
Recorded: h=10 m=8
